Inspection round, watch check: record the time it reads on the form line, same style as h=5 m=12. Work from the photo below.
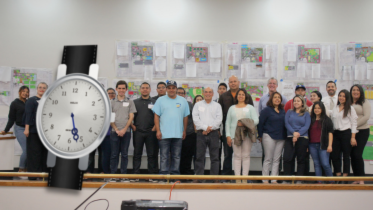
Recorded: h=5 m=27
